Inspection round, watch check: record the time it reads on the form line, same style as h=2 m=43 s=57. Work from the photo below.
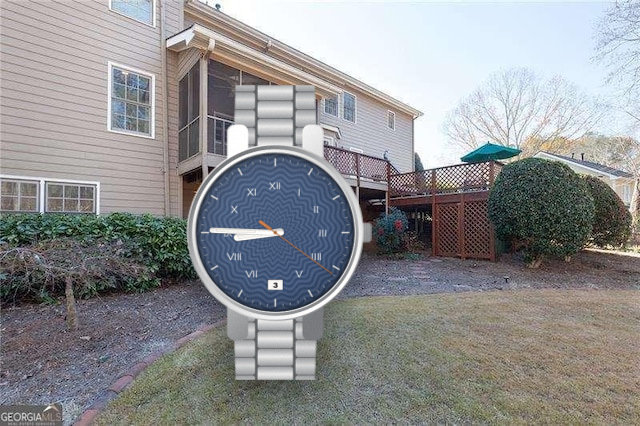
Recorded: h=8 m=45 s=21
